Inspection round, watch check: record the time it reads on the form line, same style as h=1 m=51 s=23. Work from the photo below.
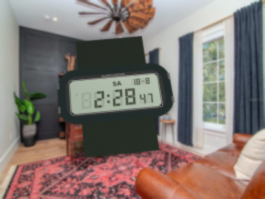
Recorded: h=2 m=28 s=47
